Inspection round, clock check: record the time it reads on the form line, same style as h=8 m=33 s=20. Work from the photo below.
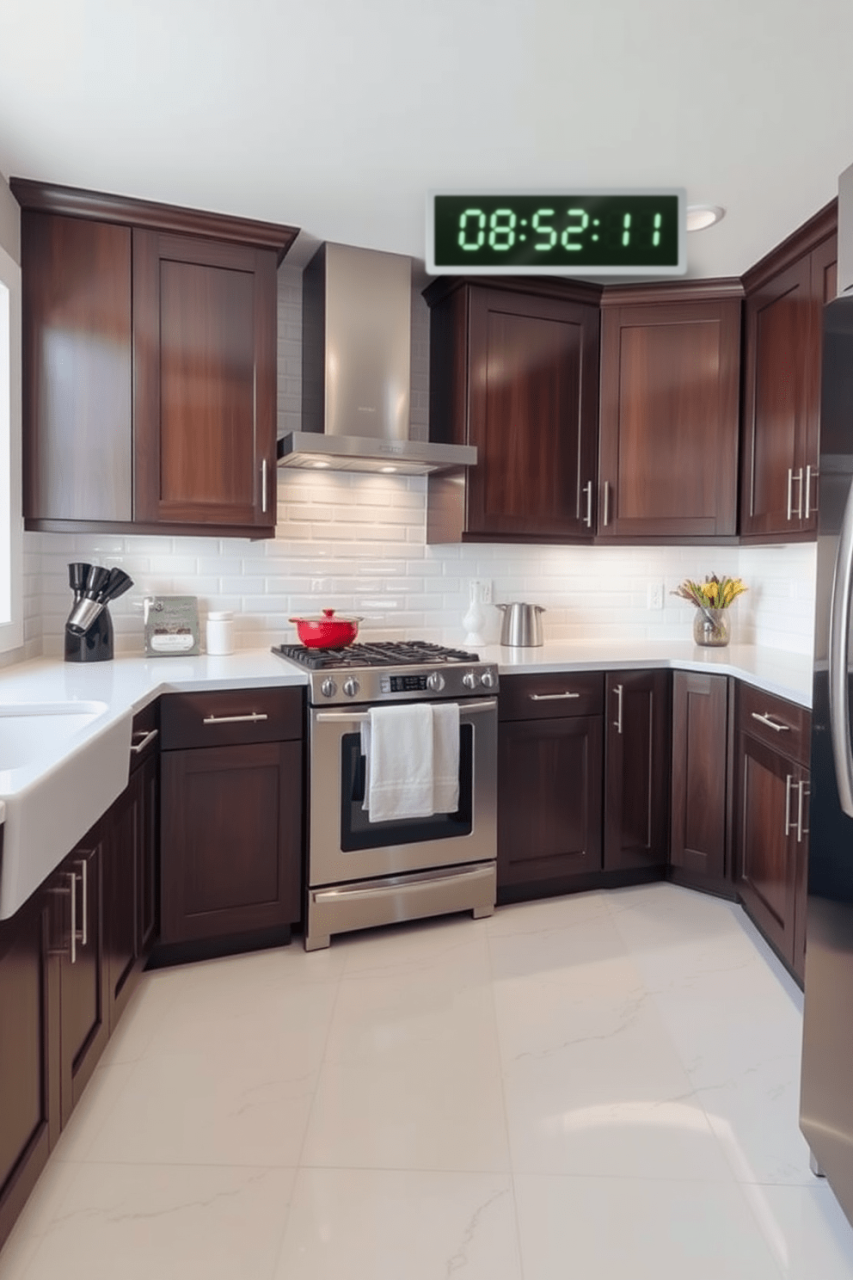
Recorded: h=8 m=52 s=11
